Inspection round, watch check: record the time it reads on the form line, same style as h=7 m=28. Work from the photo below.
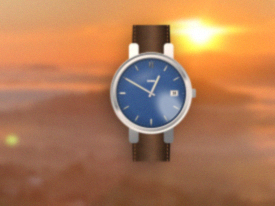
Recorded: h=12 m=50
